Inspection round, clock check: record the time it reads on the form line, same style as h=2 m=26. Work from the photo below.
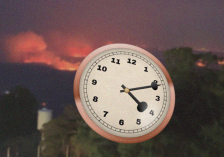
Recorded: h=4 m=11
